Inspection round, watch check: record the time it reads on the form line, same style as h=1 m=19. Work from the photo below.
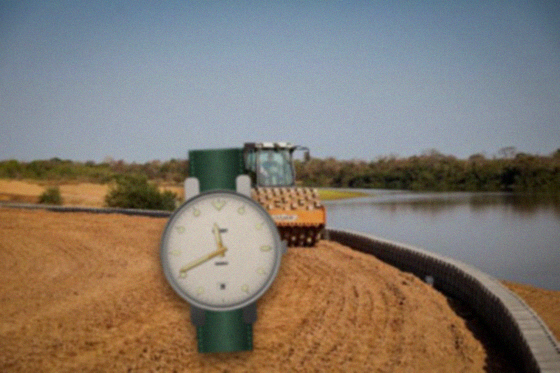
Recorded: h=11 m=41
